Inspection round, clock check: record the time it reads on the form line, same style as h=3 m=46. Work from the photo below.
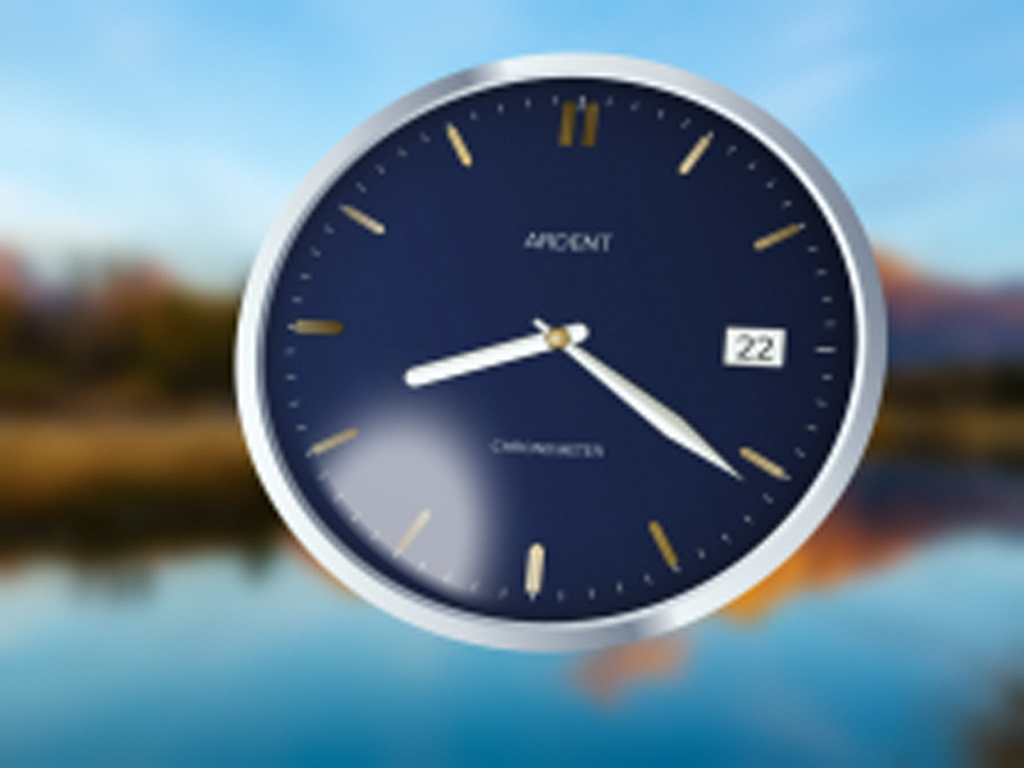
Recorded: h=8 m=21
